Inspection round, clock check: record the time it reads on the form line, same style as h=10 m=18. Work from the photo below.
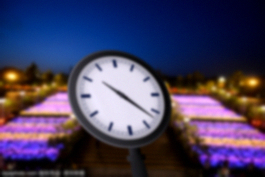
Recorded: h=10 m=22
